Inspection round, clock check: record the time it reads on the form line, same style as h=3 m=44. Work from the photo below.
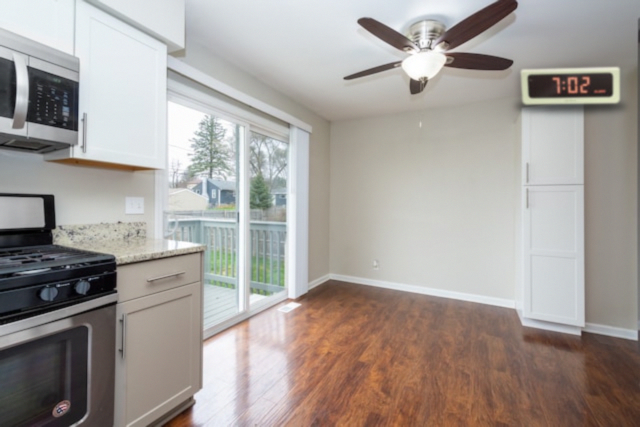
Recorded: h=7 m=2
